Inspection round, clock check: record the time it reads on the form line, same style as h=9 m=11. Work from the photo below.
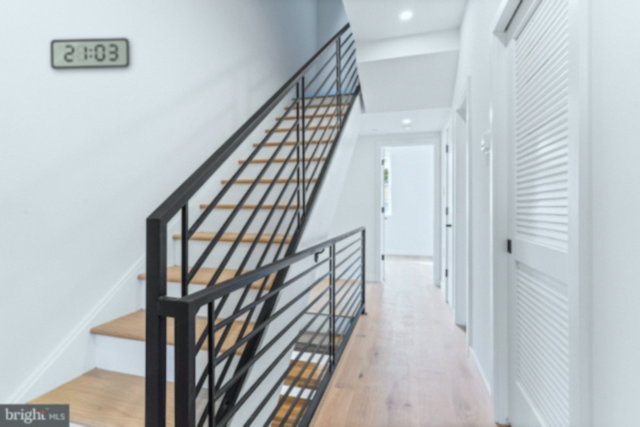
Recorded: h=21 m=3
